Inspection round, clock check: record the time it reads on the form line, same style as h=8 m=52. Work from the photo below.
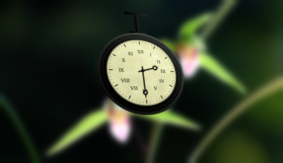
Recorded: h=2 m=30
